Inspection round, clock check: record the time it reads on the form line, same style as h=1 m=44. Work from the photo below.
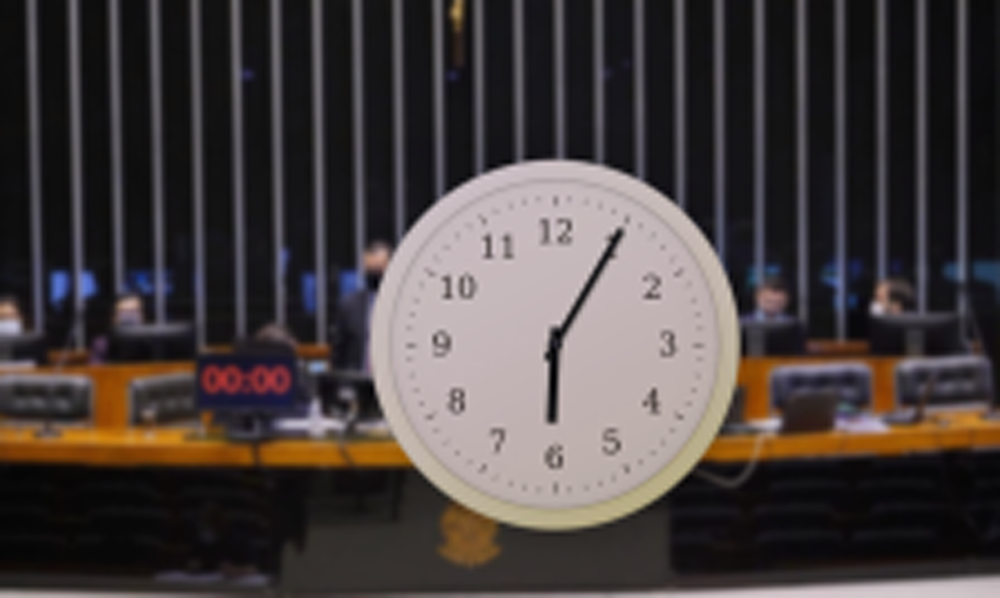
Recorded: h=6 m=5
